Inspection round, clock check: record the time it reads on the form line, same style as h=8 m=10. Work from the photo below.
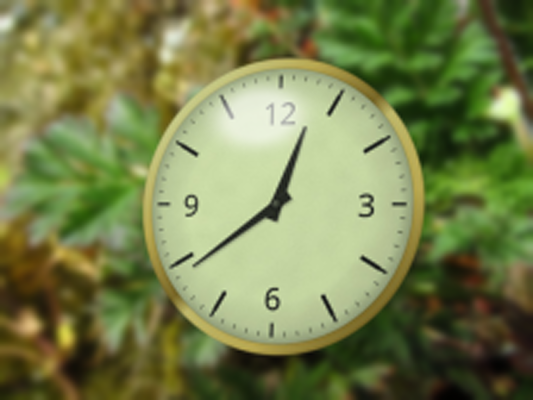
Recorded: h=12 m=39
